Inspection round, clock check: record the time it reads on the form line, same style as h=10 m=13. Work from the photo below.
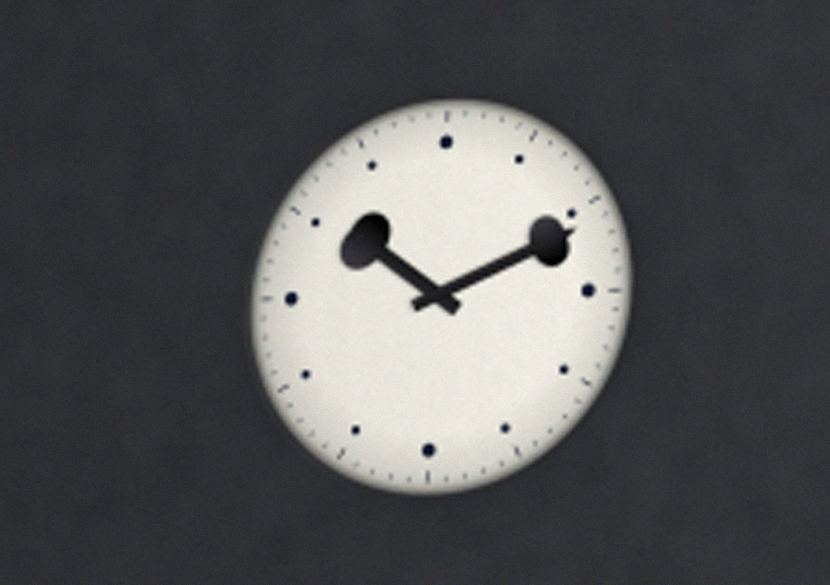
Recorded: h=10 m=11
